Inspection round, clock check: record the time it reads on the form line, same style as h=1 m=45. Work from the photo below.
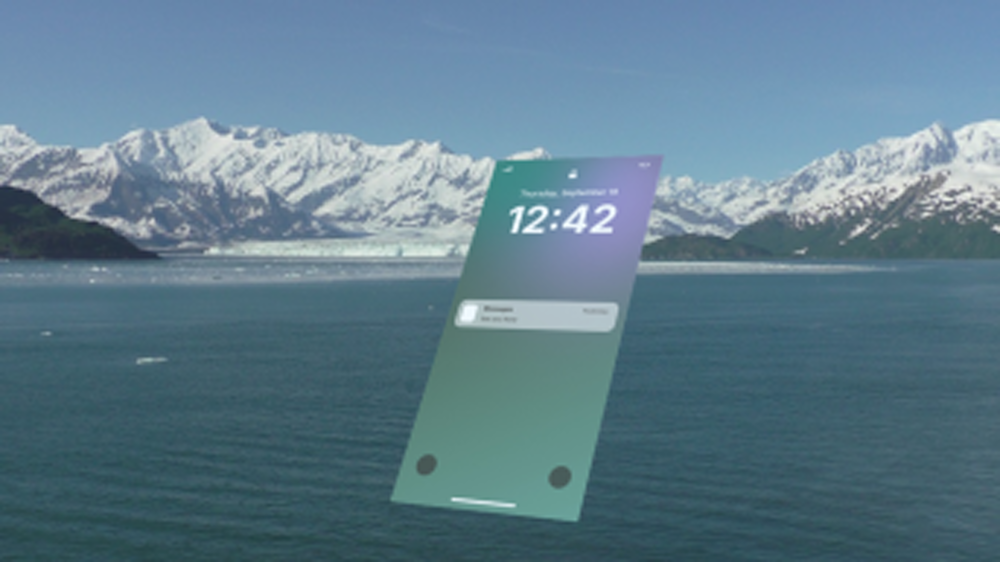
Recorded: h=12 m=42
